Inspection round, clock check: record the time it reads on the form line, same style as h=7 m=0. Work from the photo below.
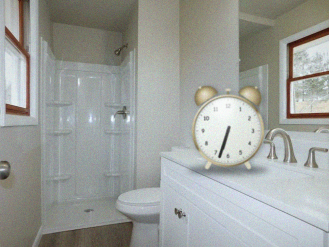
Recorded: h=6 m=33
